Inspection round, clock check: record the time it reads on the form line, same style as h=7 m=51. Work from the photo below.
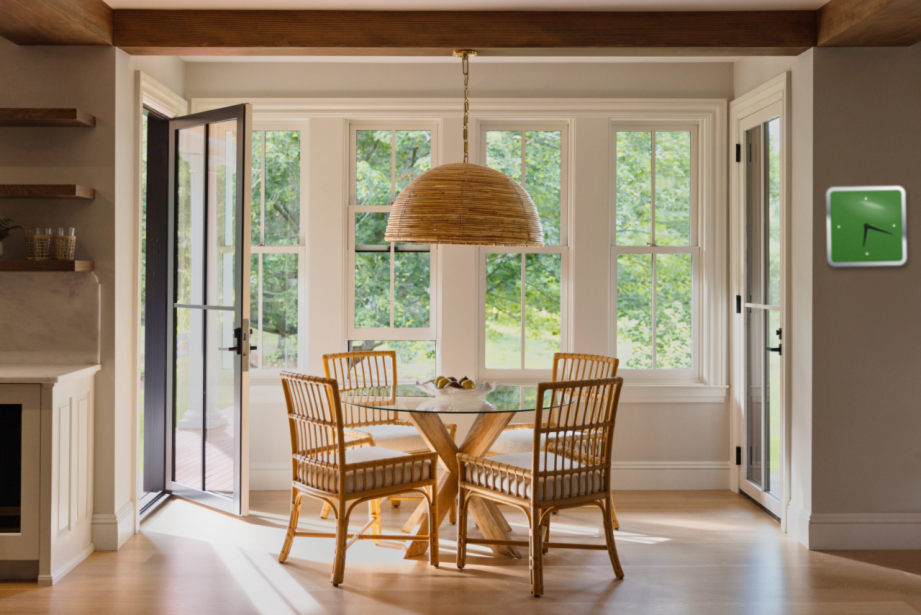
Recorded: h=6 m=18
